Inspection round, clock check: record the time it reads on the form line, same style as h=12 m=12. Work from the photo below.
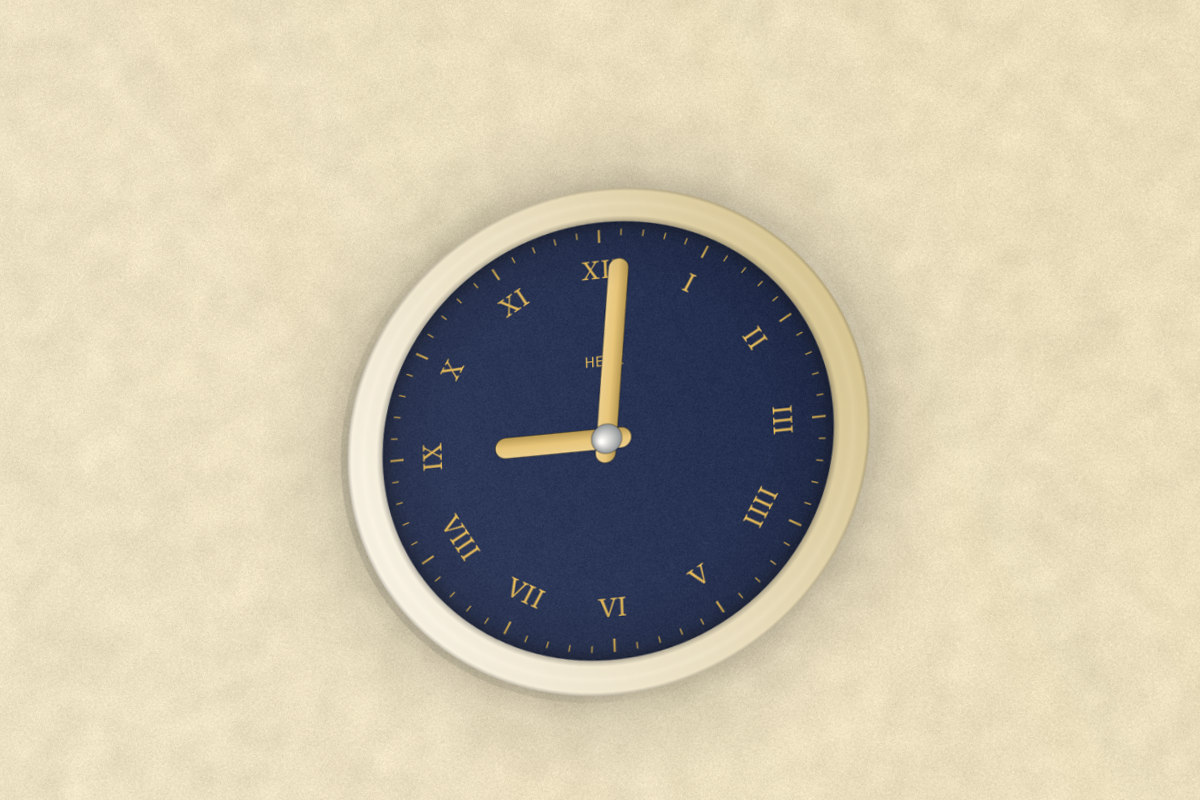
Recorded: h=9 m=1
